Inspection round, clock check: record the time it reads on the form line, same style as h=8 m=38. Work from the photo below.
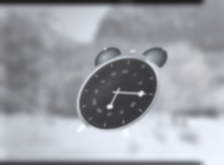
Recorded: h=6 m=15
